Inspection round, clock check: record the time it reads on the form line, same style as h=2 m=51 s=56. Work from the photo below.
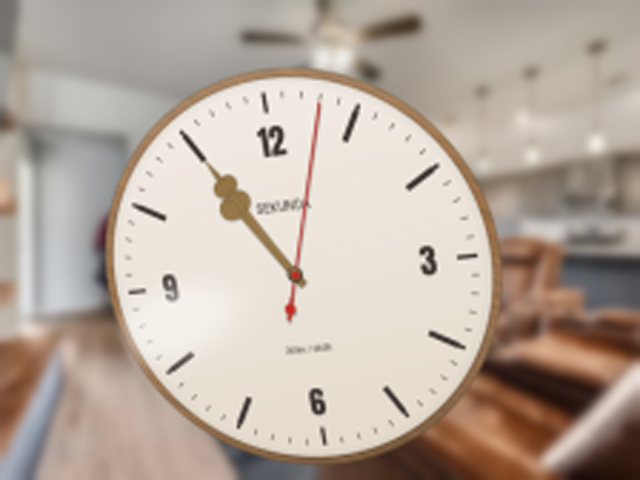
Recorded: h=10 m=55 s=3
